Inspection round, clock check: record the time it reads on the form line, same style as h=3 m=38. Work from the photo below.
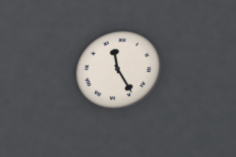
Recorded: h=11 m=24
